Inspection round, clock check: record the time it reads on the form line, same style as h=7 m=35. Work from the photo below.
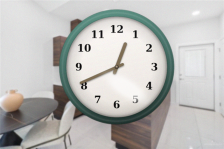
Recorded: h=12 m=41
